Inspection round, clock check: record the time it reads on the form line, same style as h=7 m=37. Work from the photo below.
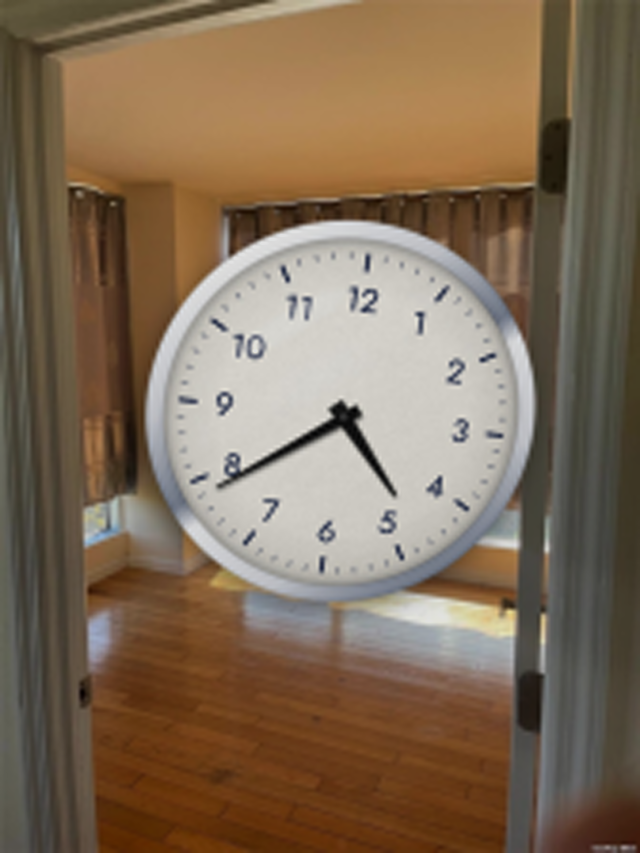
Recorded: h=4 m=39
